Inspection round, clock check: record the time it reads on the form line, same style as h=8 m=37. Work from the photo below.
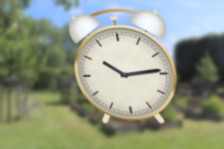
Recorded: h=10 m=14
